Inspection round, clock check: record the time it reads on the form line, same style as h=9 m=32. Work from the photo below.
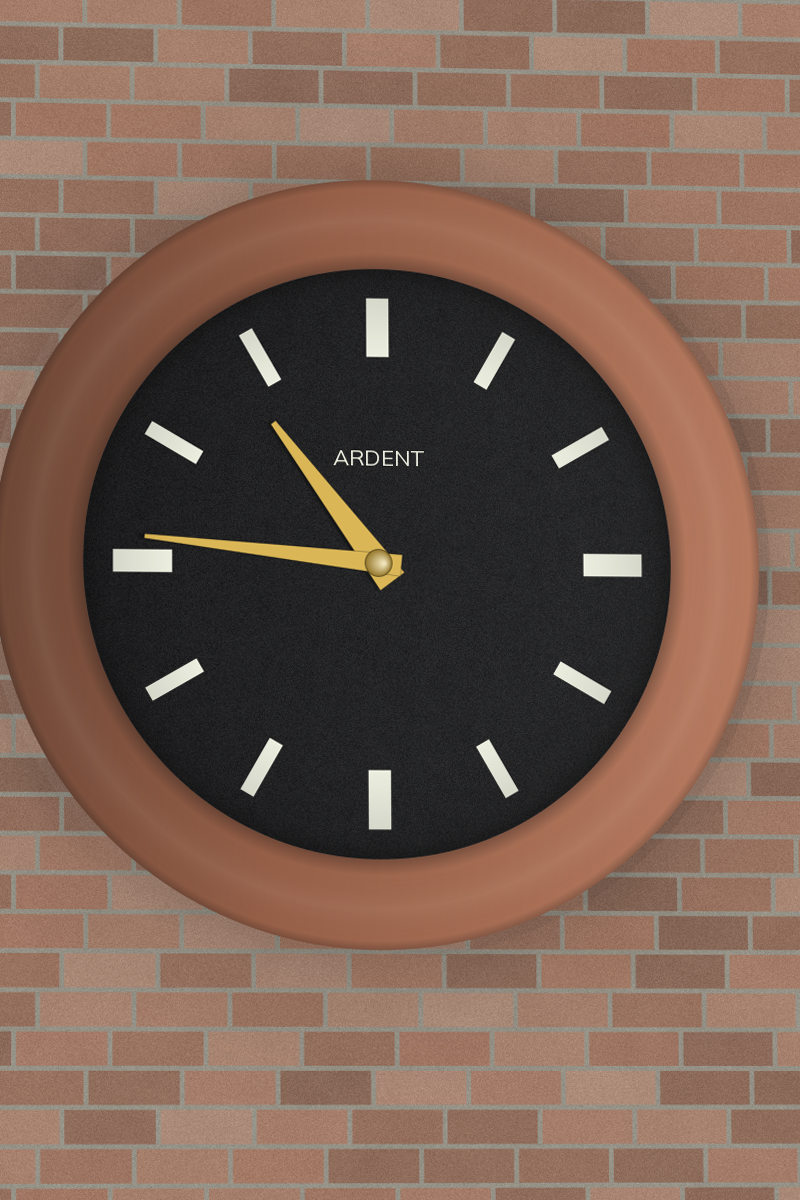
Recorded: h=10 m=46
